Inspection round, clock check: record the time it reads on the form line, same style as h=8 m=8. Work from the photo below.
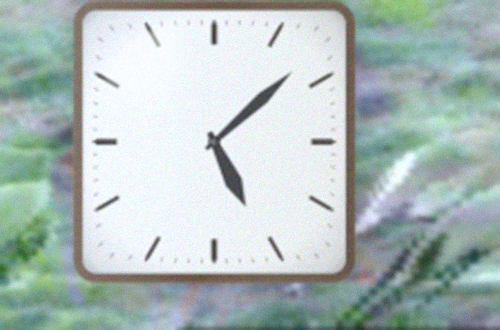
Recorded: h=5 m=8
